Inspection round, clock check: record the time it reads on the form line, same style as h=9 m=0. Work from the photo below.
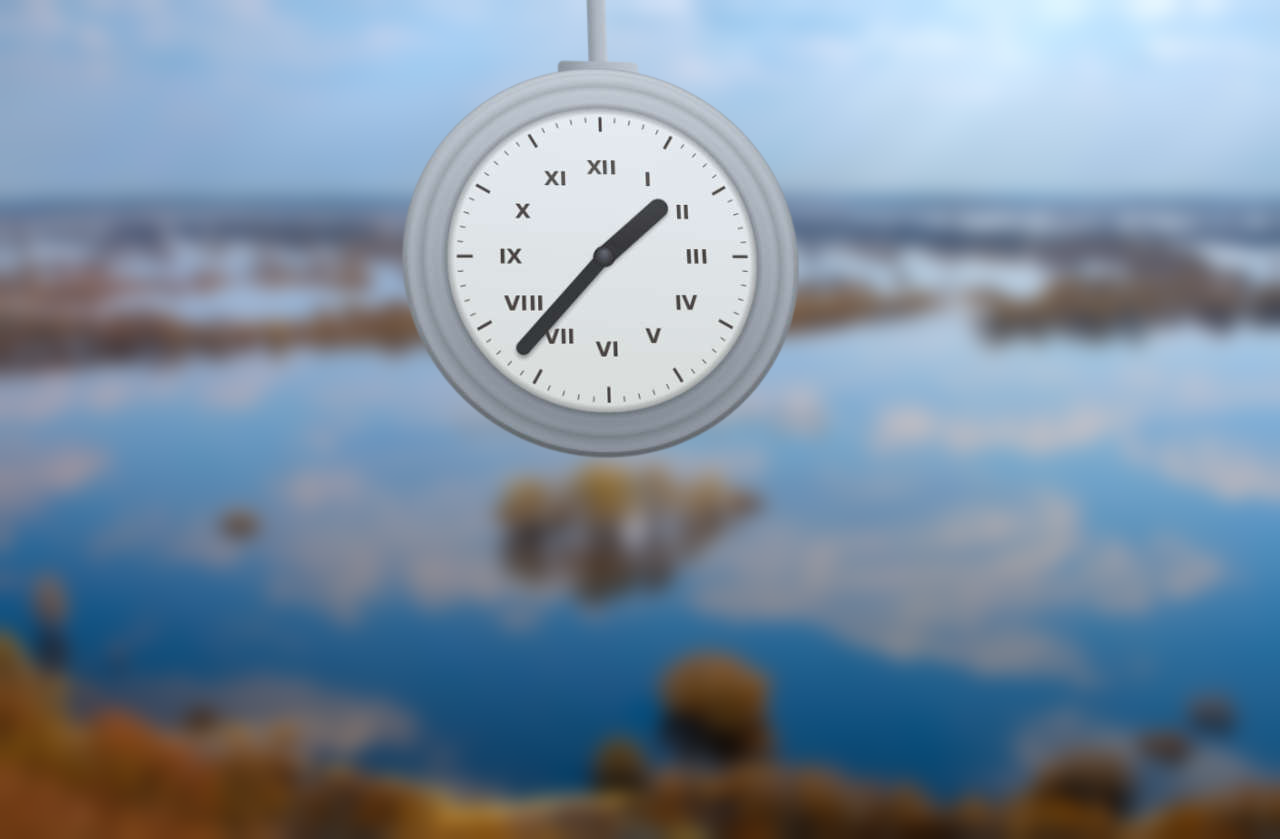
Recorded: h=1 m=37
